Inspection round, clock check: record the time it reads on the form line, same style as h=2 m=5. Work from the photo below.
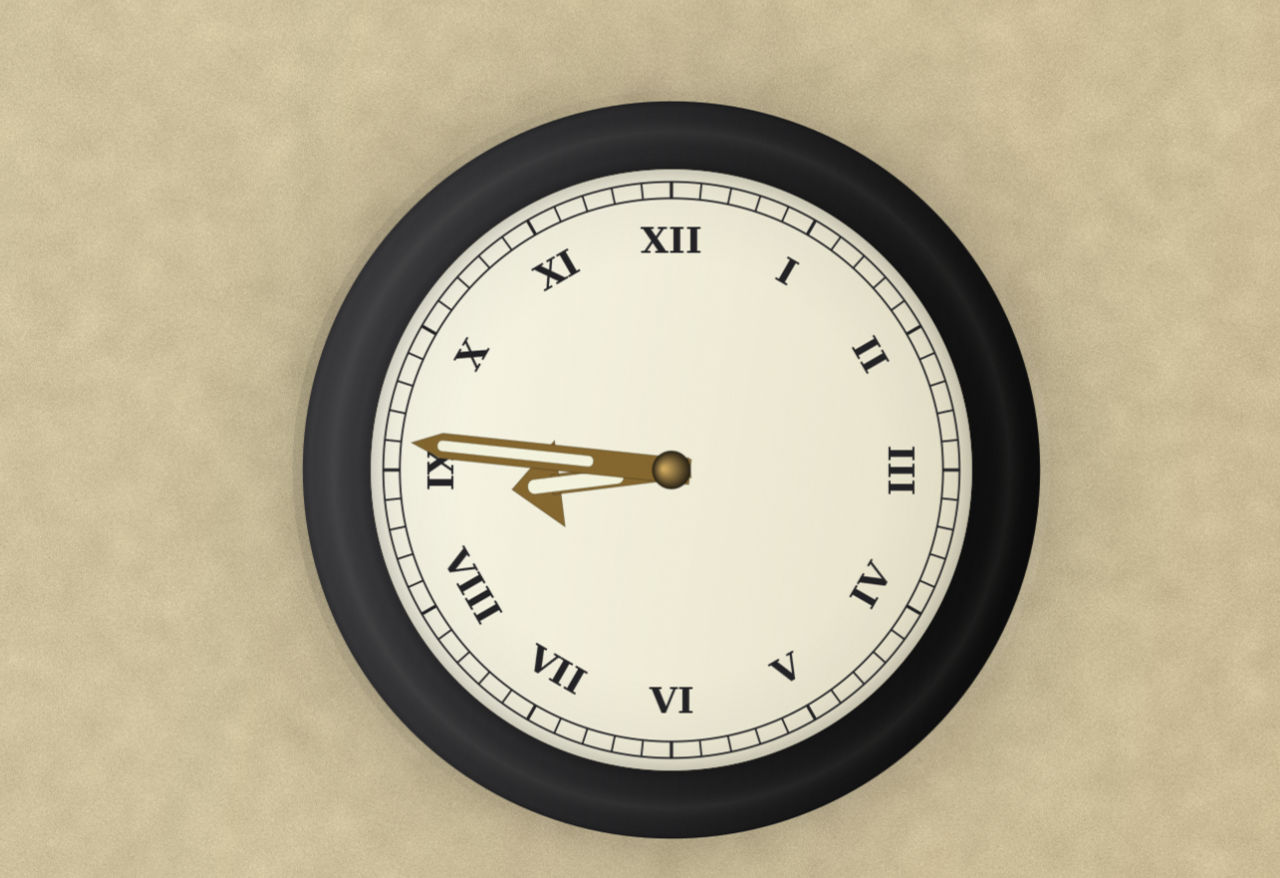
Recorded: h=8 m=46
